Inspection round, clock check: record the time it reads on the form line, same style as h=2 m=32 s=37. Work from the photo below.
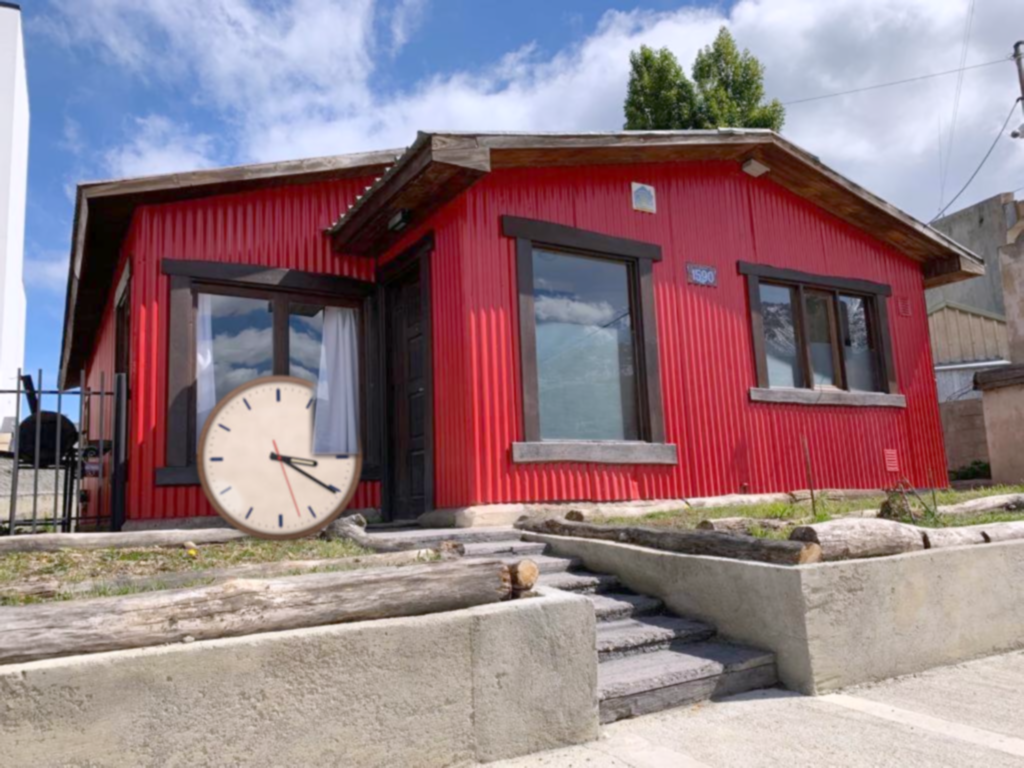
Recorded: h=3 m=20 s=27
